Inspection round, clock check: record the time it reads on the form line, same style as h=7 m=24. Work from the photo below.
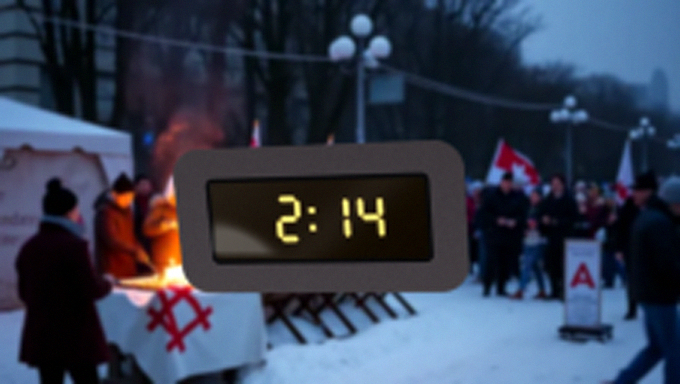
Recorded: h=2 m=14
